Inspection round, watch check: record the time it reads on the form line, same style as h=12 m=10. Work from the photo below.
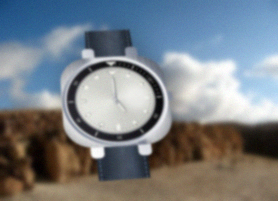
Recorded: h=5 m=0
